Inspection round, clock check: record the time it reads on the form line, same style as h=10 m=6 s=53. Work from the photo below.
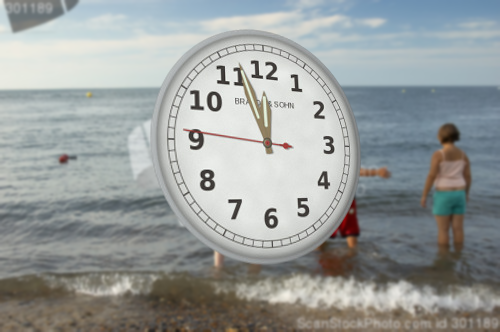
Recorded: h=11 m=56 s=46
